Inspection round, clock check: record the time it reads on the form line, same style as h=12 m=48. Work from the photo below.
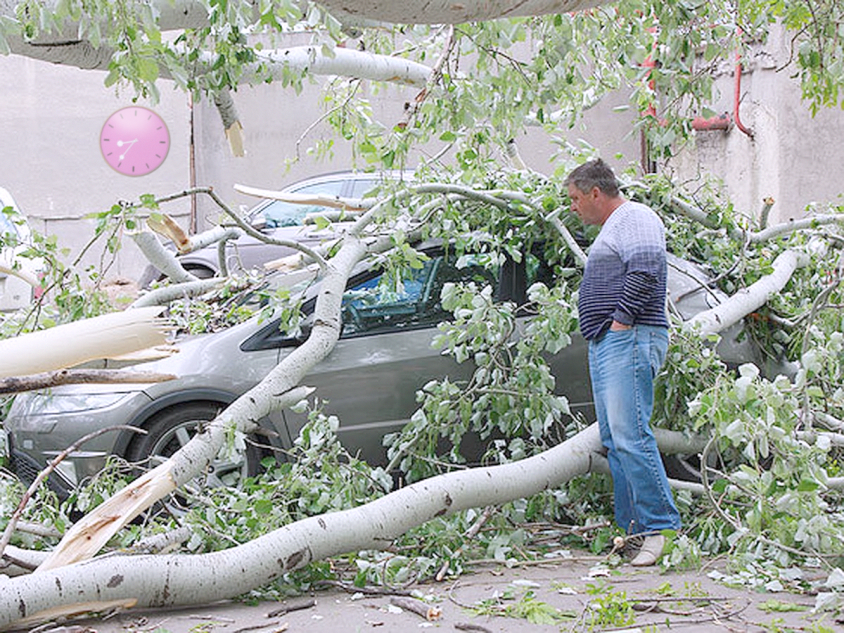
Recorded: h=8 m=36
